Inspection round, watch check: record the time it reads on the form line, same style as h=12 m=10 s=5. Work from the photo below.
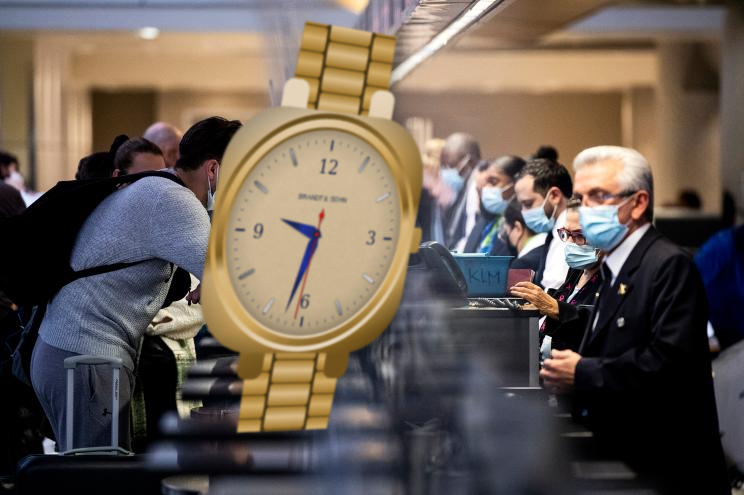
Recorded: h=9 m=32 s=31
